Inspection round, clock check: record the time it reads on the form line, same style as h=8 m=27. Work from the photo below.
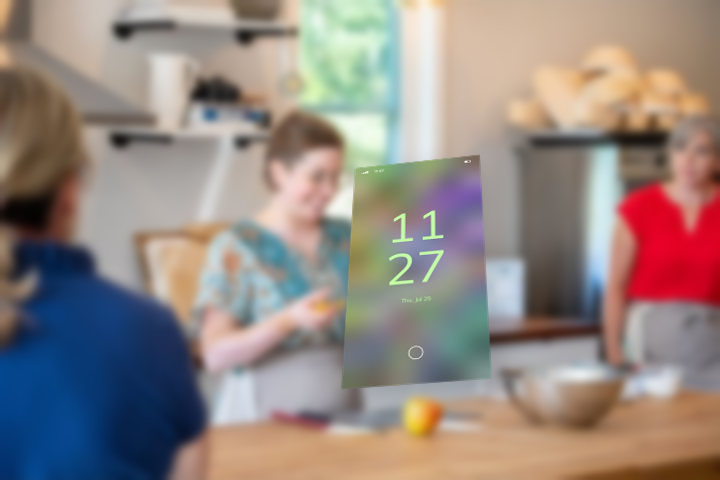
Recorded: h=11 m=27
